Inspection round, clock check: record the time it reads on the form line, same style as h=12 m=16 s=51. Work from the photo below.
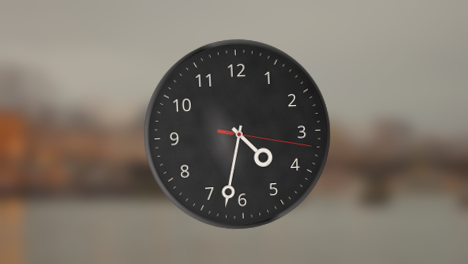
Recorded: h=4 m=32 s=17
